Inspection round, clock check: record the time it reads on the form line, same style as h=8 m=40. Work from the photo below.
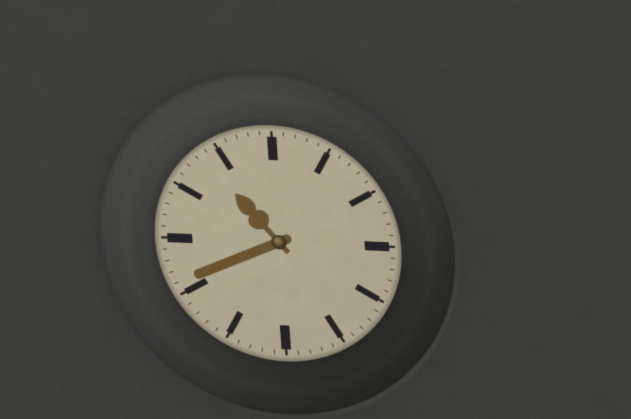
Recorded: h=10 m=41
